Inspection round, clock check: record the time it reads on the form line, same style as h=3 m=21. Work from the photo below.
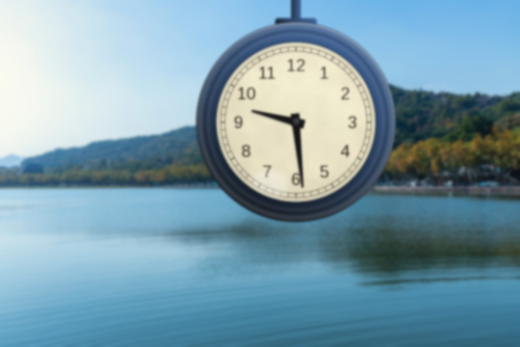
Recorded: h=9 m=29
